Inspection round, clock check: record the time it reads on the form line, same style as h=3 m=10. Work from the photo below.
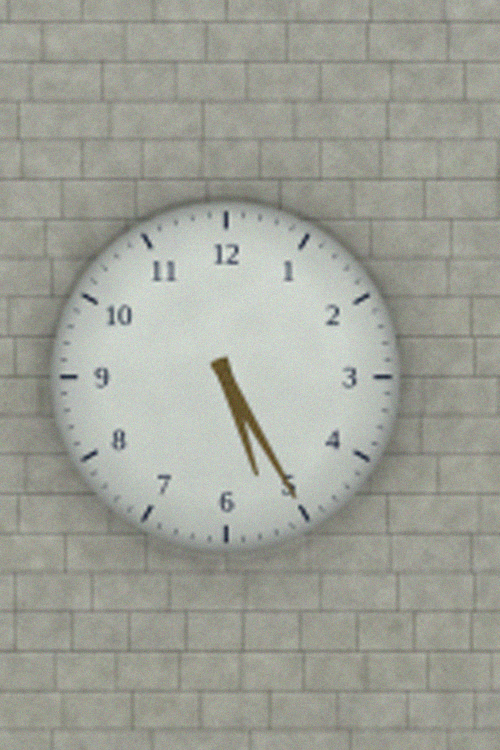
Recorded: h=5 m=25
